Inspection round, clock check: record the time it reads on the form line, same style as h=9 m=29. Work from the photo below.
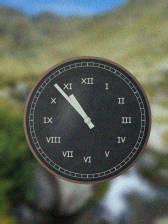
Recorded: h=10 m=53
